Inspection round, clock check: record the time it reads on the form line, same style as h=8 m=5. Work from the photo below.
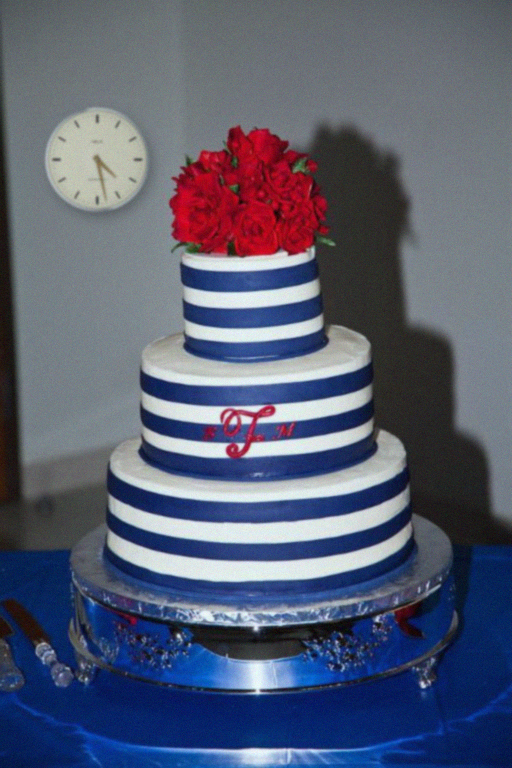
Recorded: h=4 m=28
